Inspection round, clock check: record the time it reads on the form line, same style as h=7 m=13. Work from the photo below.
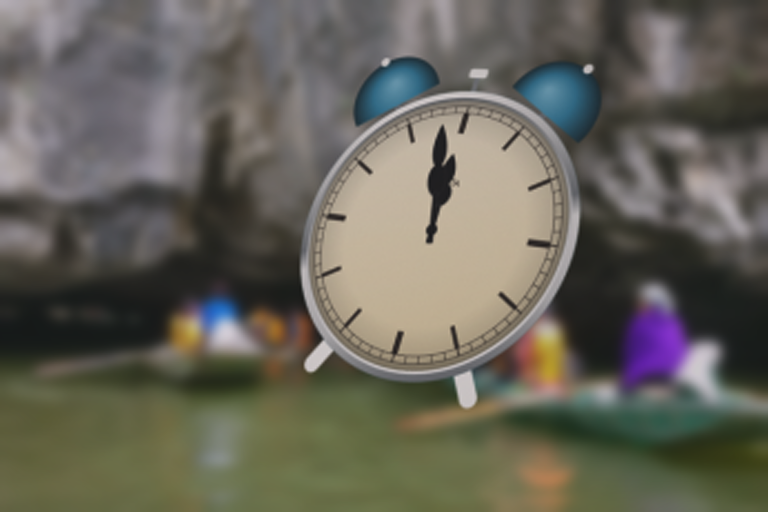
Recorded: h=11 m=58
